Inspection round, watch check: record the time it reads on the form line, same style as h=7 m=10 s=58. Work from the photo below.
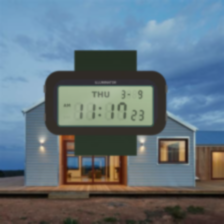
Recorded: h=11 m=17 s=23
